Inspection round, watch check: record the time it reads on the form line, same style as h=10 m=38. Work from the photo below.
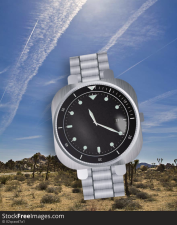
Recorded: h=11 m=20
